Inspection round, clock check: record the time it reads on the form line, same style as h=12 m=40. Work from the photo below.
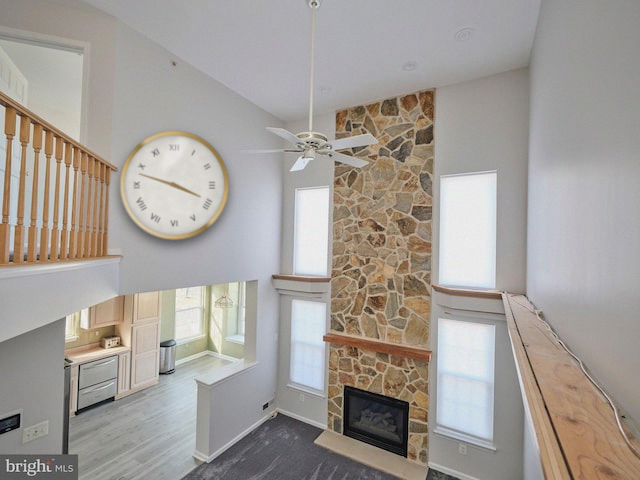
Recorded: h=3 m=48
